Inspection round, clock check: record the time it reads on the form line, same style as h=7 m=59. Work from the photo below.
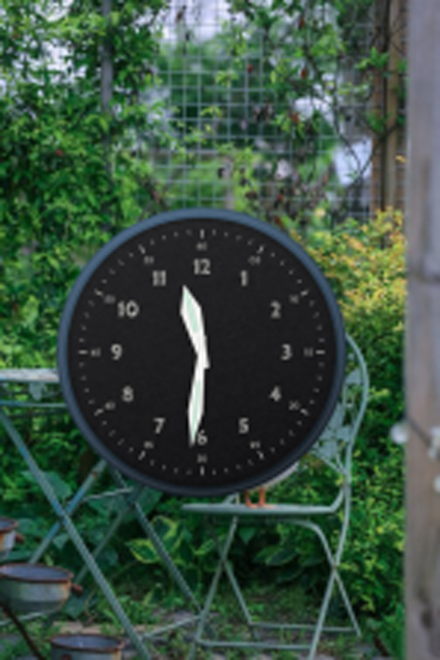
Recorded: h=11 m=31
